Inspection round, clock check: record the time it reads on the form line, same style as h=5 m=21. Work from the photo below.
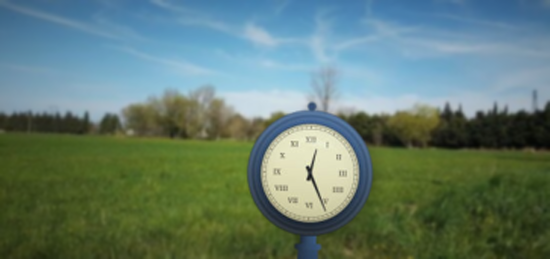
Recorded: h=12 m=26
